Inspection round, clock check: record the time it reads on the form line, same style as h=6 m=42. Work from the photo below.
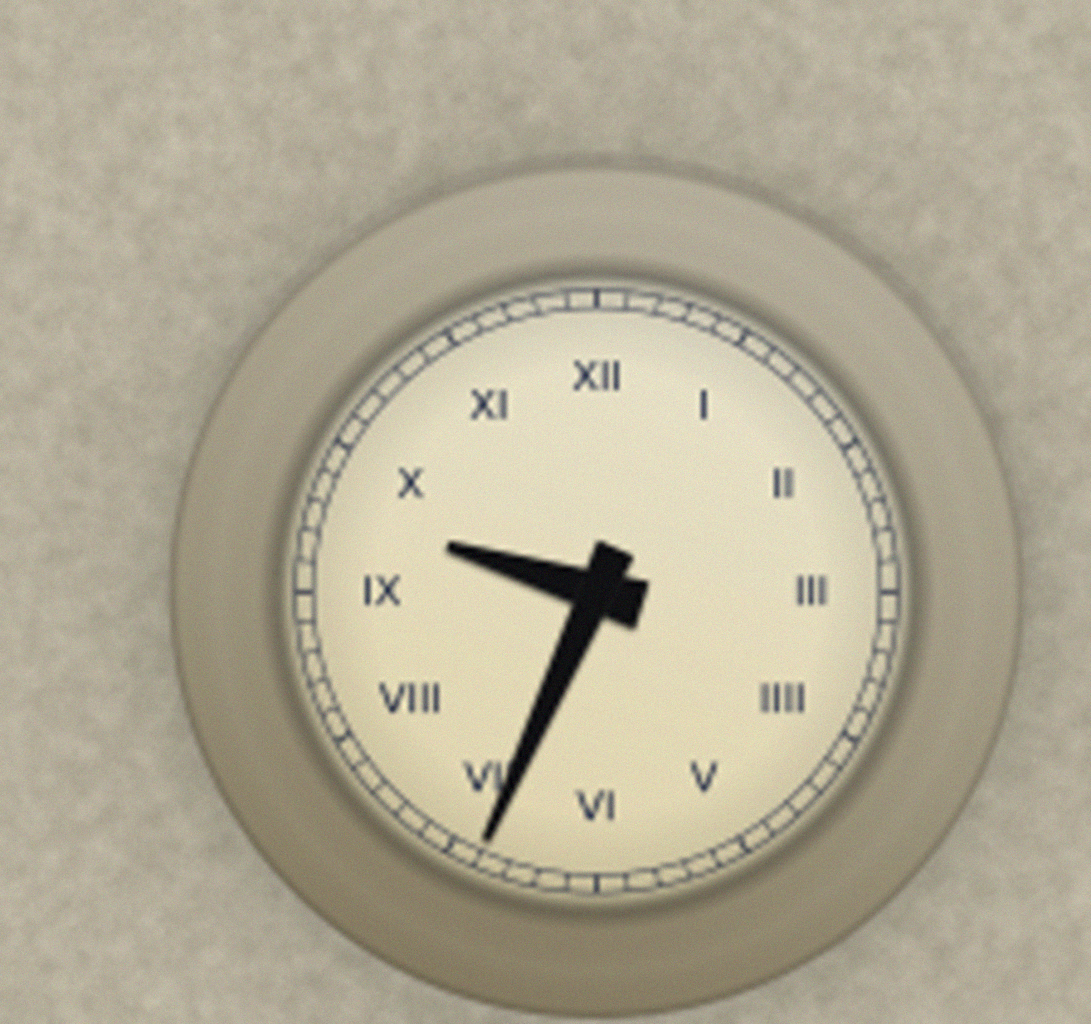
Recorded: h=9 m=34
